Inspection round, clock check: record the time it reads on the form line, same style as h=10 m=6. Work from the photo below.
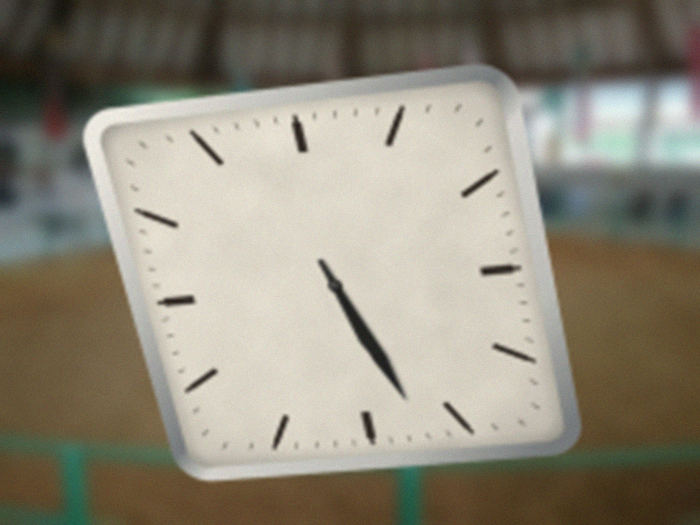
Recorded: h=5 m=27
